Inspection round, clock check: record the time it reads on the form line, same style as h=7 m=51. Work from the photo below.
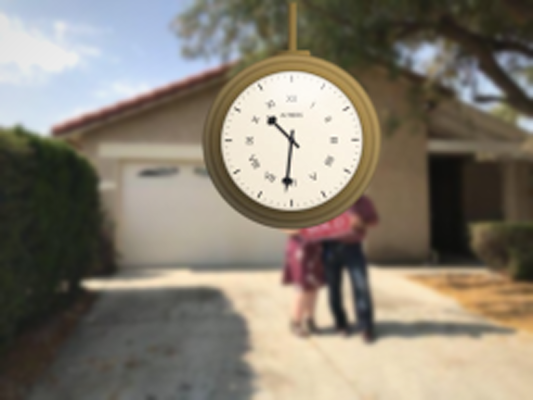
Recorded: h=10 m=31
